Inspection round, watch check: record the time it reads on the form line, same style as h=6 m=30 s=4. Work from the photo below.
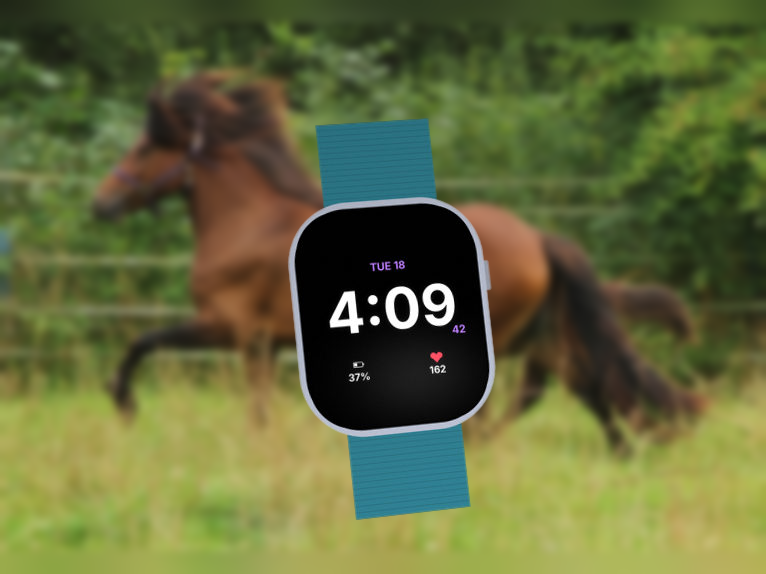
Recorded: h=4 m=9 s=42
